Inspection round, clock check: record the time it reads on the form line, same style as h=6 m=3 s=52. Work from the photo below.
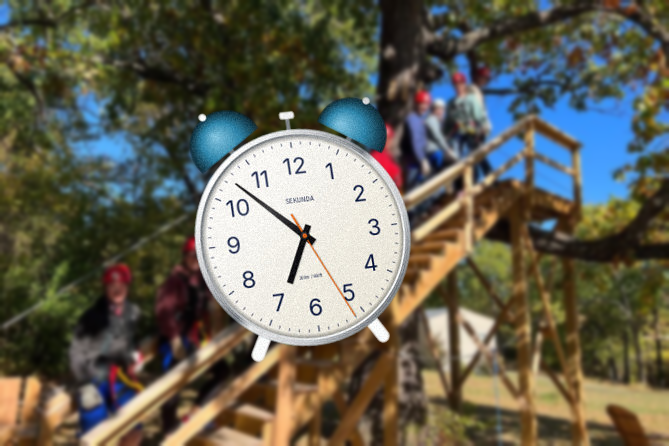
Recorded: h=6 m=52 s=26
